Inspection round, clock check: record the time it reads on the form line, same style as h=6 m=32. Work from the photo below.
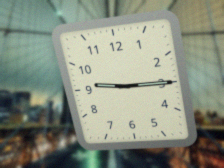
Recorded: h=9 m=15
